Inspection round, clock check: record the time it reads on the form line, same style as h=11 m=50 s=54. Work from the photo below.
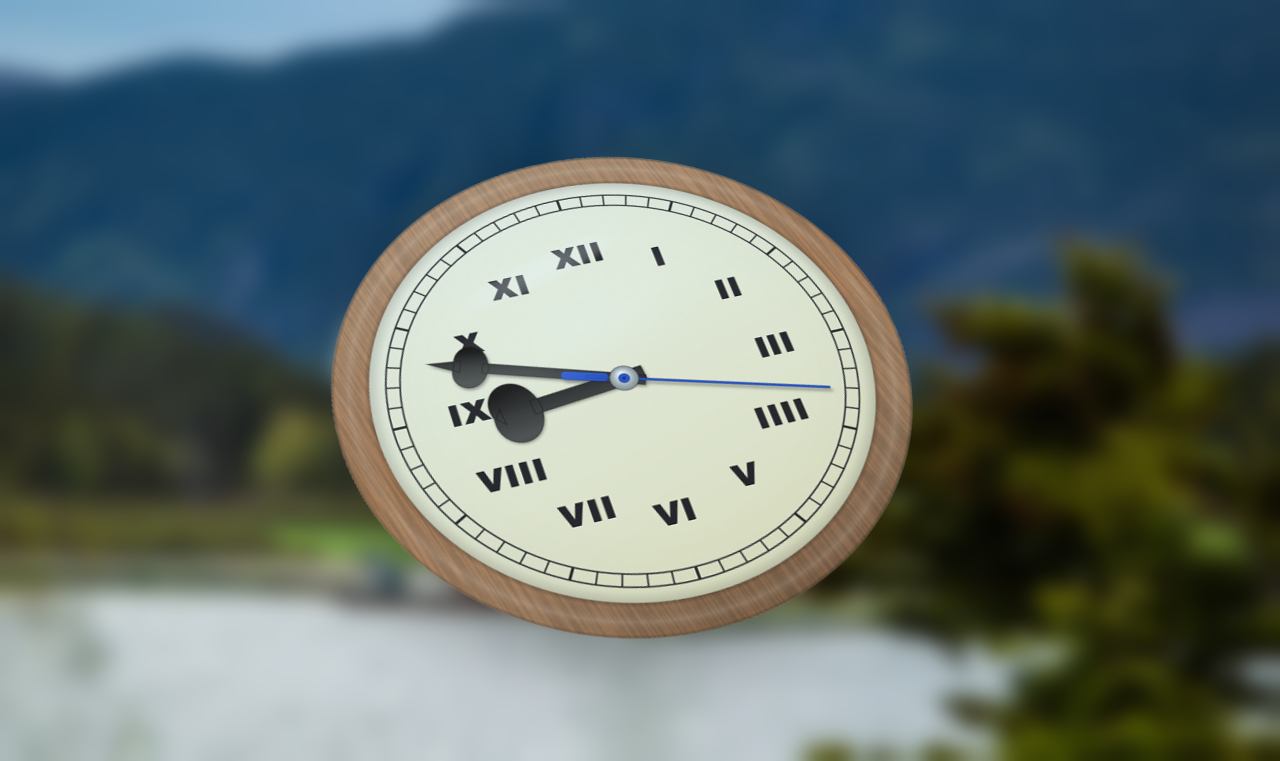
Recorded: h=8 m=48 s=18
